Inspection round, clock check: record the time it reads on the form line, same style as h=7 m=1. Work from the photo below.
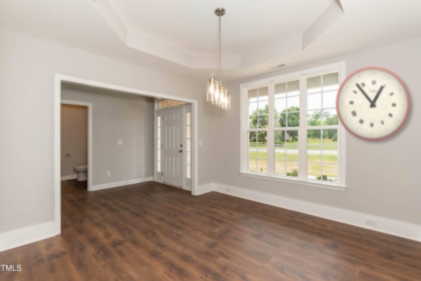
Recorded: h=12 m=53
